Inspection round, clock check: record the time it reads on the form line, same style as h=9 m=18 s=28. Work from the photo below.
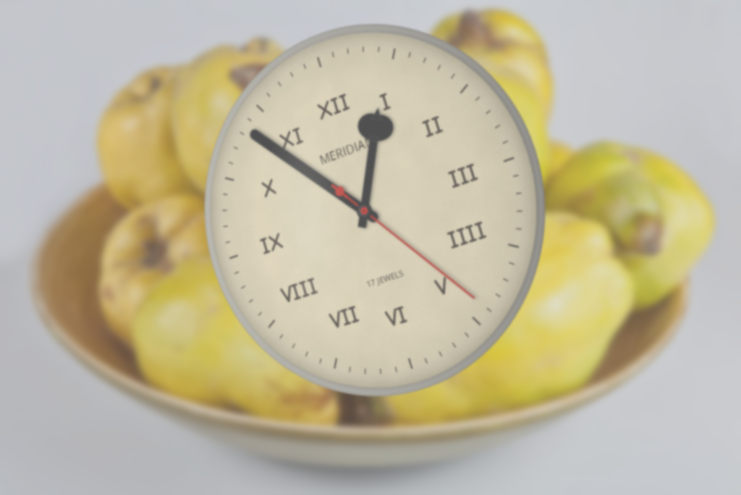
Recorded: h=12 m=53 s=24
